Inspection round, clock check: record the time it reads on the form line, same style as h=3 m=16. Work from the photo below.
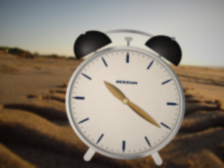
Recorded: h=10 m=21
